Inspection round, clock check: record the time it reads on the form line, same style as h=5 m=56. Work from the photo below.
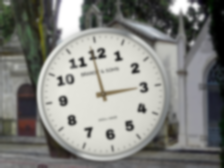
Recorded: h=2 m=59
